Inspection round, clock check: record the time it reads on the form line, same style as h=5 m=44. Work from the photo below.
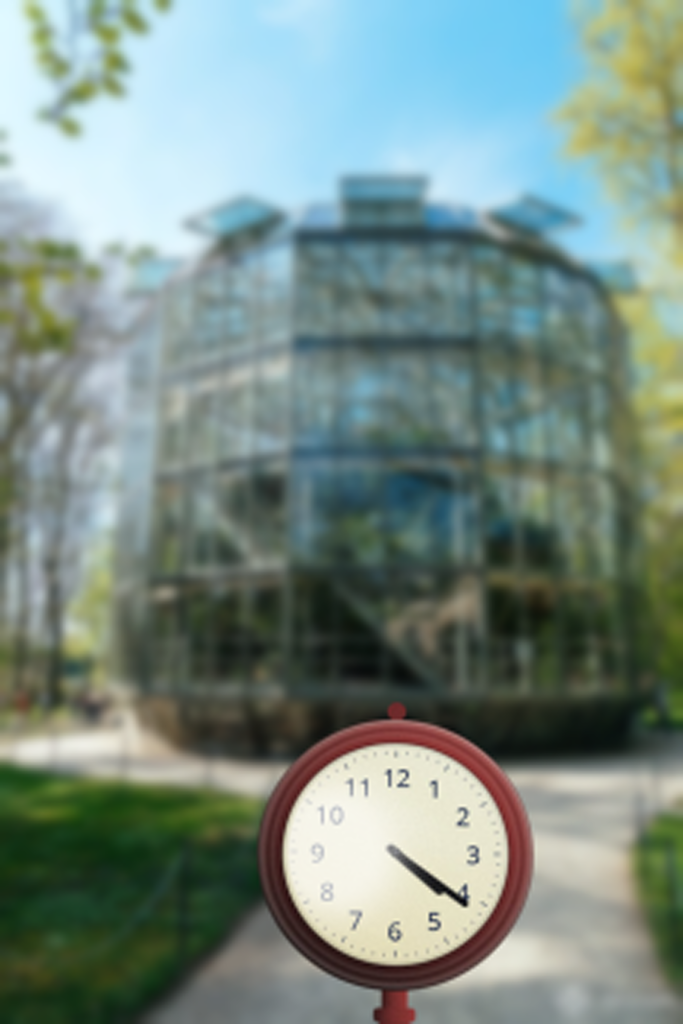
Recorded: h=4 m=21
